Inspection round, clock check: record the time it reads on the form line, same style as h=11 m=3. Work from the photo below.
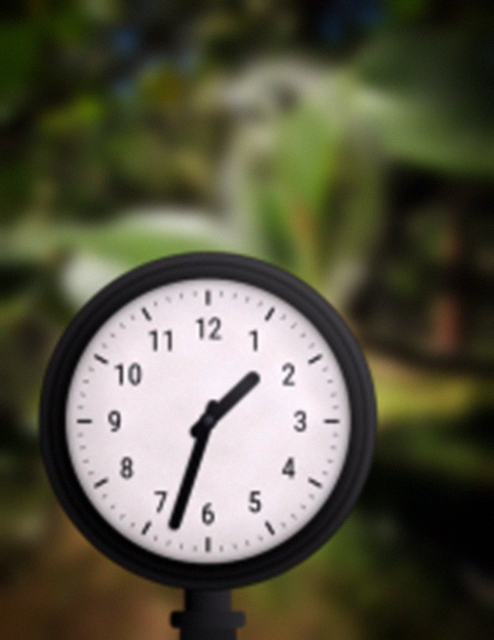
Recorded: h=1 m=33
